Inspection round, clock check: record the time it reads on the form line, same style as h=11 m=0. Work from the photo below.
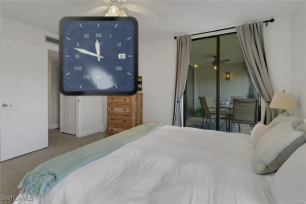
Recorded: h=11 m=48
